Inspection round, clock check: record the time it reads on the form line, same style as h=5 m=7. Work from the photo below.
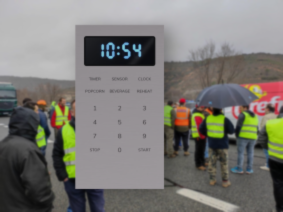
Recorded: h=10 m=54
